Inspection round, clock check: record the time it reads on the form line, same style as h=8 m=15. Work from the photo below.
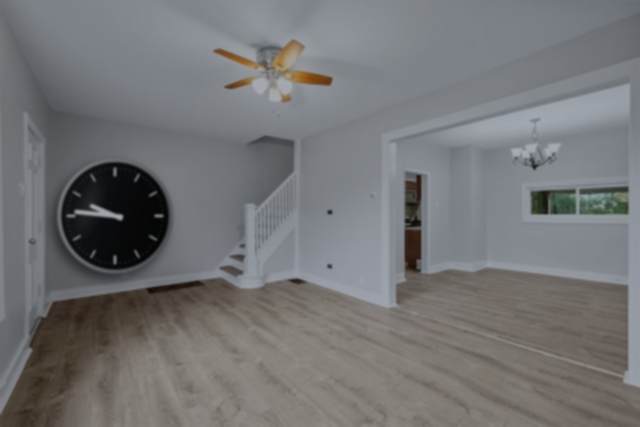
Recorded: h=9 m=46
